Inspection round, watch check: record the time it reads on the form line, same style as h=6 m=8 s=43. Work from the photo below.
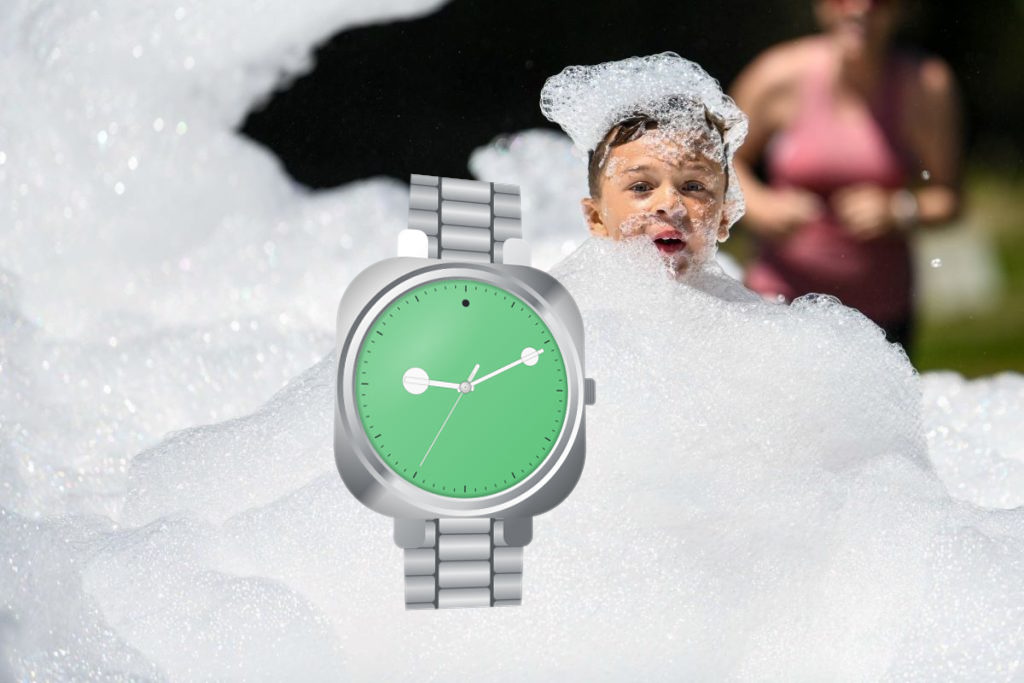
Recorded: h=9 m=10 s=35
